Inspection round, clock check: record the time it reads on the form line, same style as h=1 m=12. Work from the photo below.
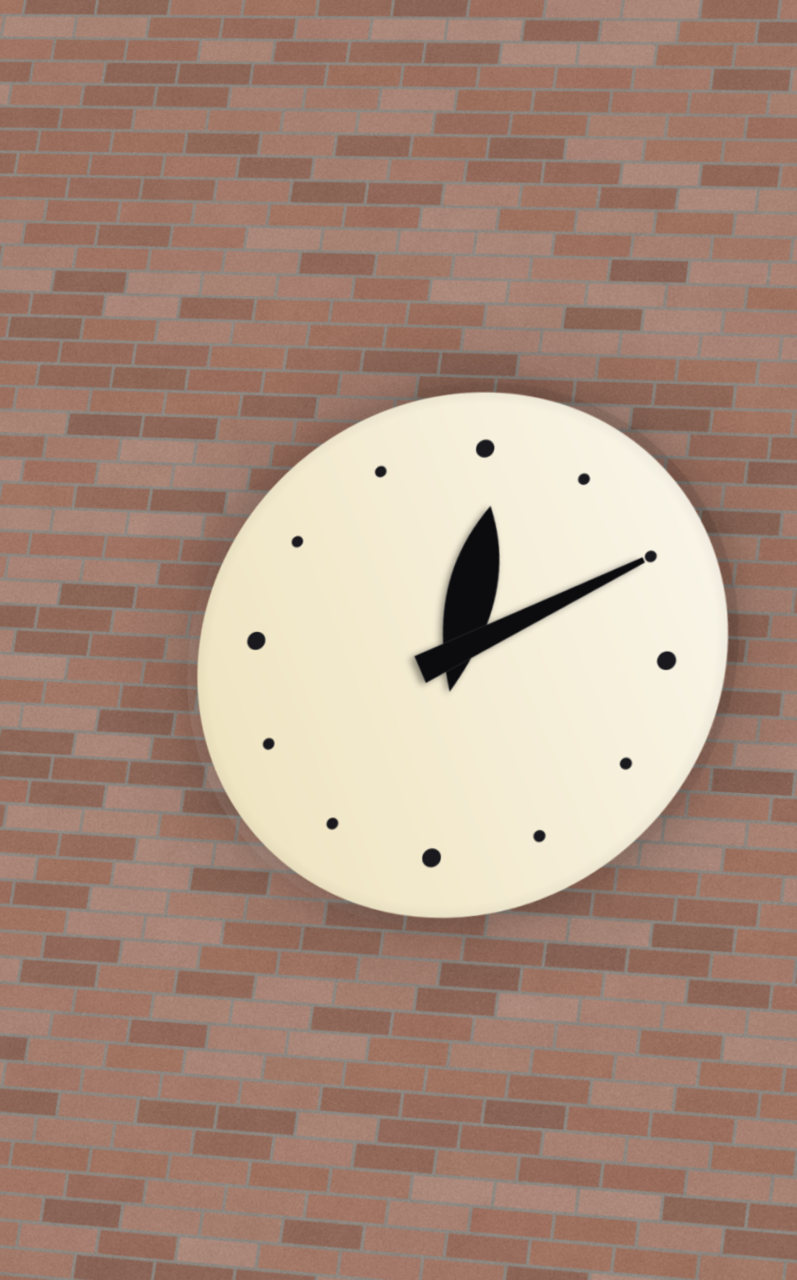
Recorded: h=12 m=10
